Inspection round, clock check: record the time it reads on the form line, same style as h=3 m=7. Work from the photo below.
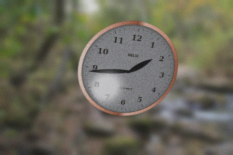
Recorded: h=1 m=44
